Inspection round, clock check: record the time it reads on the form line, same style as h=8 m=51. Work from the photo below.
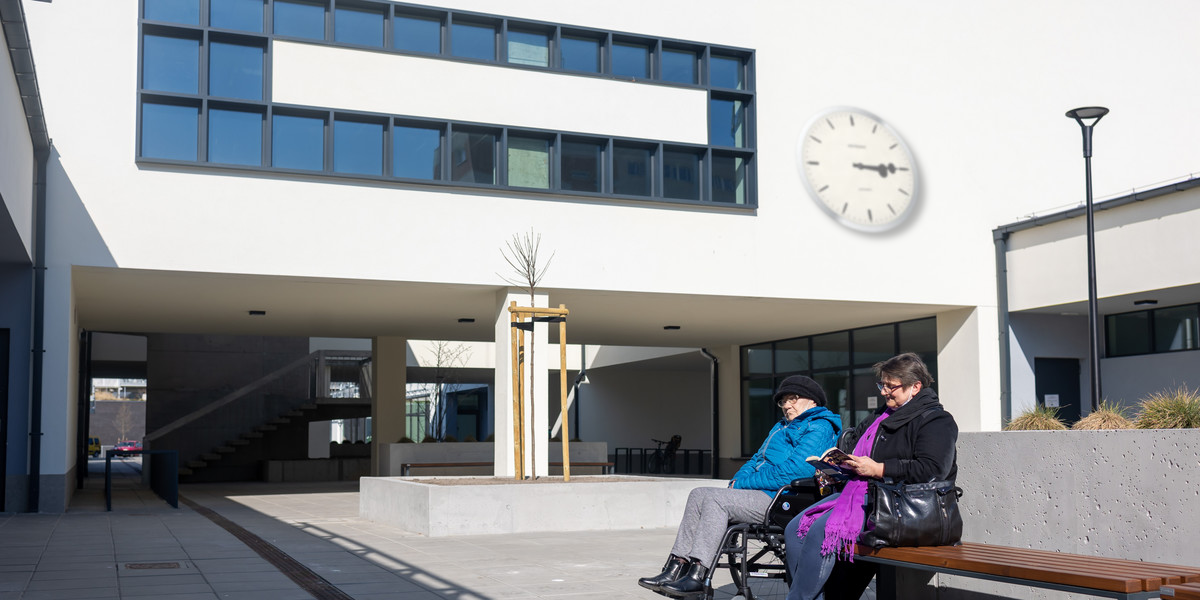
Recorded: h=3 m=15
